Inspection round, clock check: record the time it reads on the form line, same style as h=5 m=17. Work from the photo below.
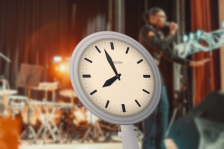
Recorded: h=7 m=57
